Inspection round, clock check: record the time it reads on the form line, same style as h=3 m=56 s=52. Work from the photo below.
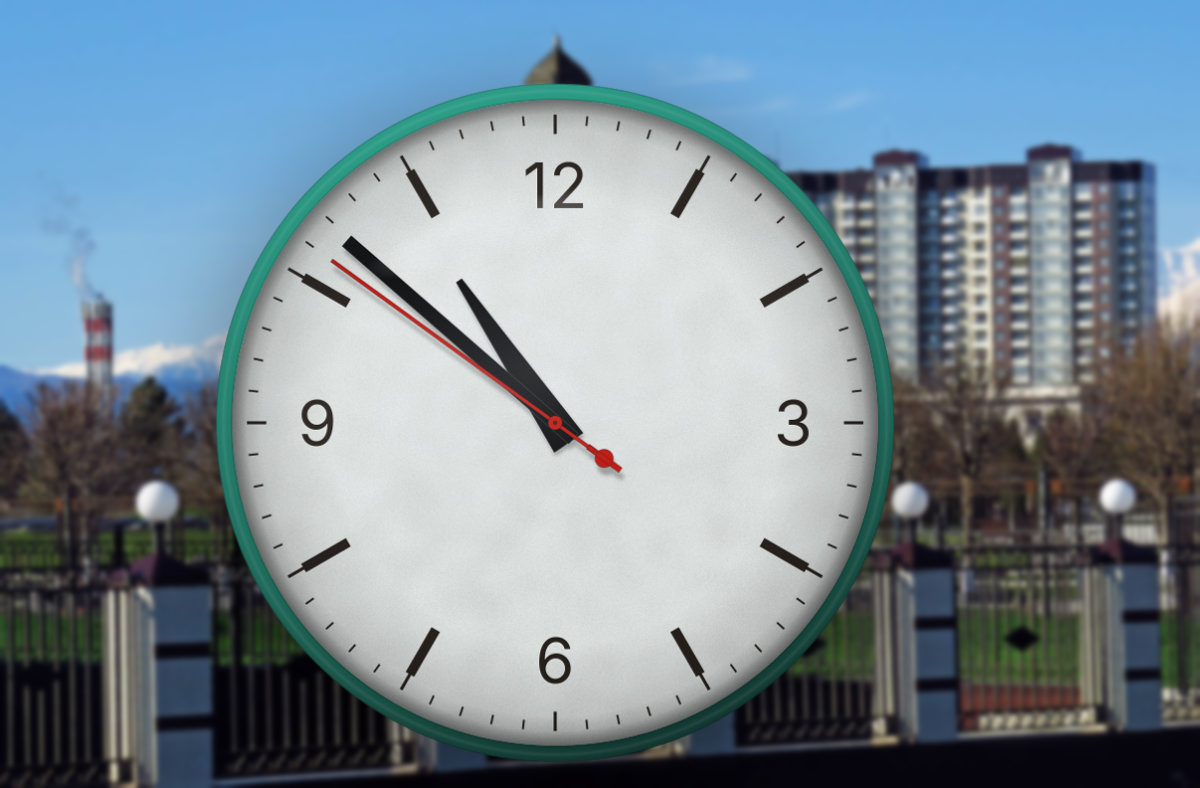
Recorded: h=10 m=51 s=51
